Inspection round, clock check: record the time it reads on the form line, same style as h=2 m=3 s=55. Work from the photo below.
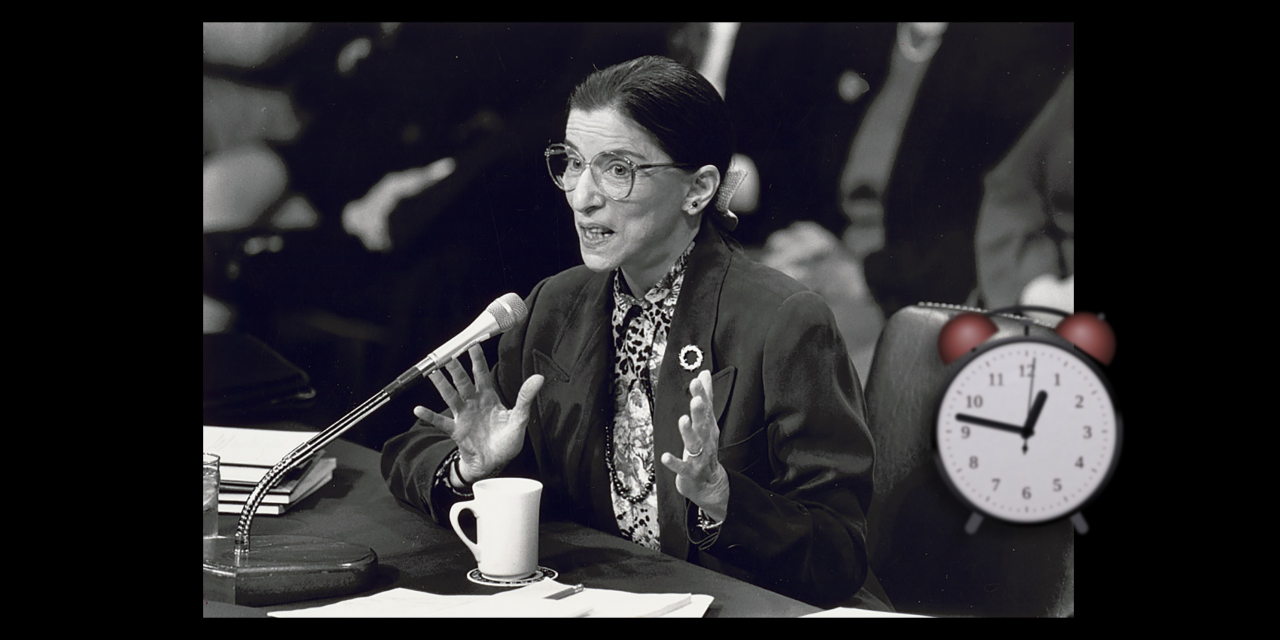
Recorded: h=12 m=47 s=1
